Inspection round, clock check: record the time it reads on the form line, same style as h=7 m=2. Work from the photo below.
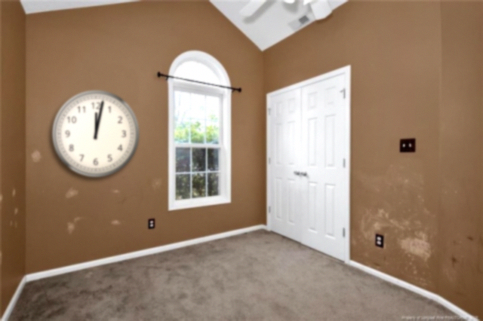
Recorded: h=12 m=2
